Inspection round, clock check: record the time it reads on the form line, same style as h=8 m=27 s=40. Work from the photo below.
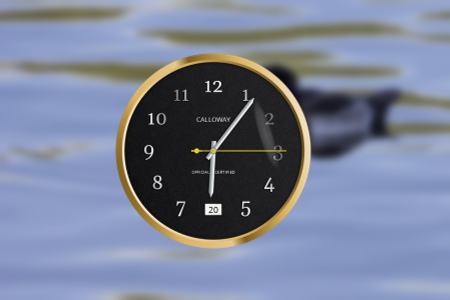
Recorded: h=6 m=6 s=15
